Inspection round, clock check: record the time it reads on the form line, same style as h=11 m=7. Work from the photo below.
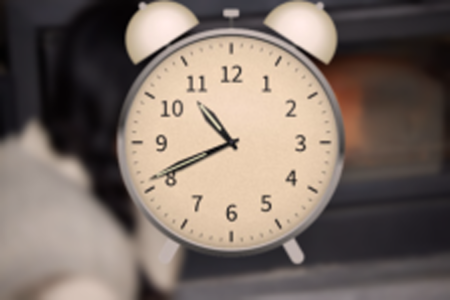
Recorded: h=10 m=41
